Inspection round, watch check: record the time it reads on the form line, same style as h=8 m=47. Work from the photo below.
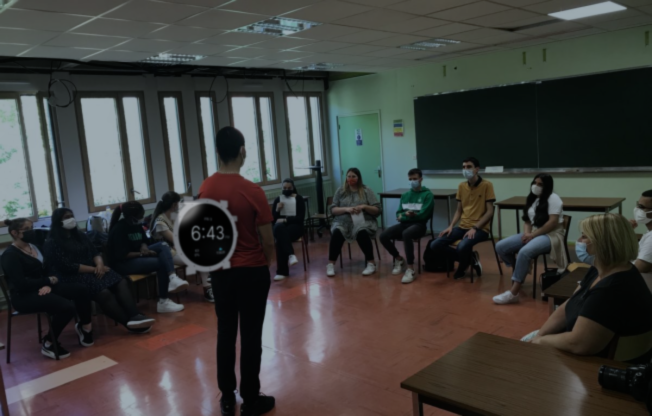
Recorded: h=6 m=43
